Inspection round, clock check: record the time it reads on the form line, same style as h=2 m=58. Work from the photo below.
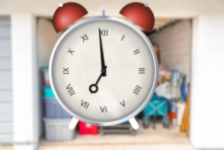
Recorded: h=6 m=59
